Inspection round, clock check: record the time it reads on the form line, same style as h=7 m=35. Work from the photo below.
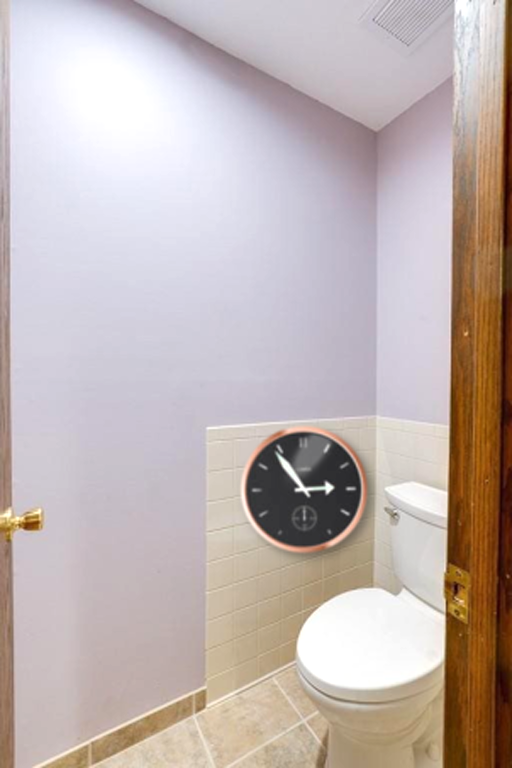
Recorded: h=2 m=54
